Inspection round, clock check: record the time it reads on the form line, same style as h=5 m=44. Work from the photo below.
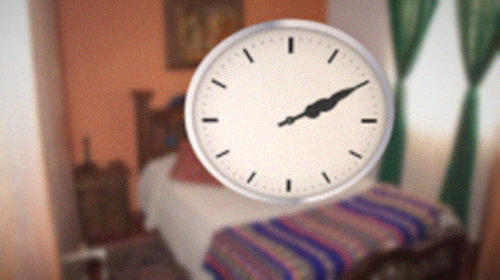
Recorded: h=2 m=10
